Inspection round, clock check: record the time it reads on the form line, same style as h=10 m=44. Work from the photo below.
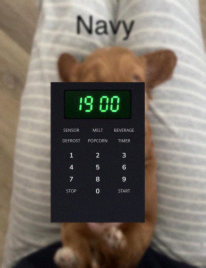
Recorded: h=19 m=0
